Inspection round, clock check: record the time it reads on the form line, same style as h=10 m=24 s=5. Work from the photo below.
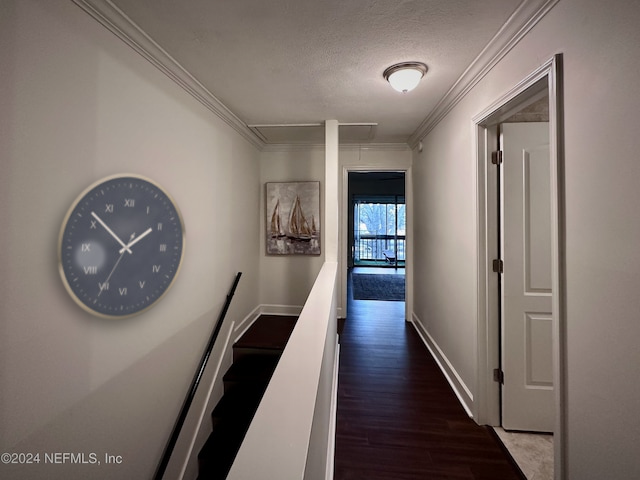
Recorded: h=1 m=51 s=35
